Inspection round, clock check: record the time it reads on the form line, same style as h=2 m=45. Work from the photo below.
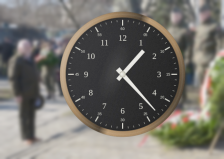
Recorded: h=1 m=23
